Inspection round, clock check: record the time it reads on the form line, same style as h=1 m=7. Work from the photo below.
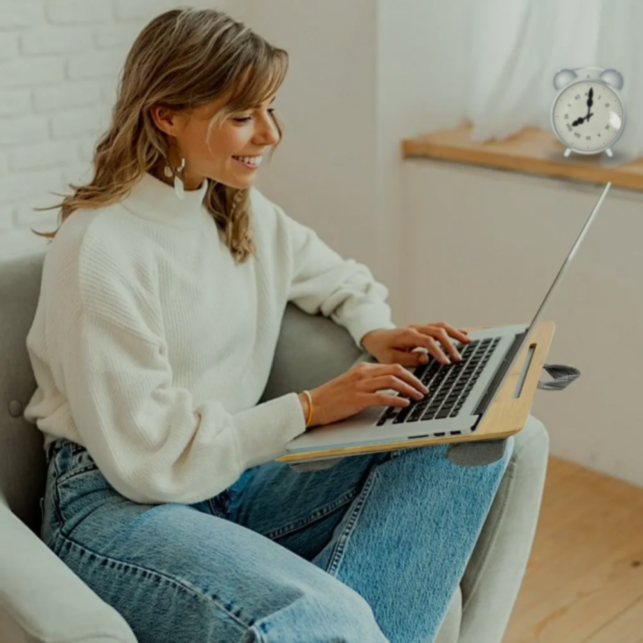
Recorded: h=8 m=1
